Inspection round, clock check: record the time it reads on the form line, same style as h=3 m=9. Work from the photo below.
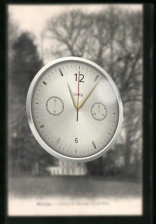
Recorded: h=11 m=6
